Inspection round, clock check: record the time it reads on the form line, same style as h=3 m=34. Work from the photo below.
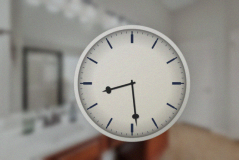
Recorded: h=8 m=29
